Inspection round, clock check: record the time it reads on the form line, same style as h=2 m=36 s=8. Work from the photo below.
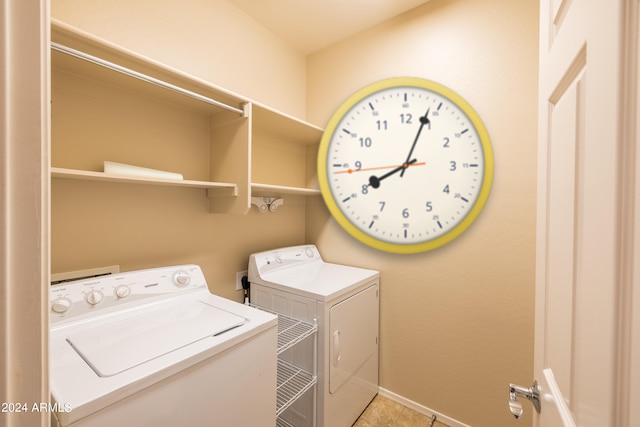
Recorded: h=8 m=3 s=44
